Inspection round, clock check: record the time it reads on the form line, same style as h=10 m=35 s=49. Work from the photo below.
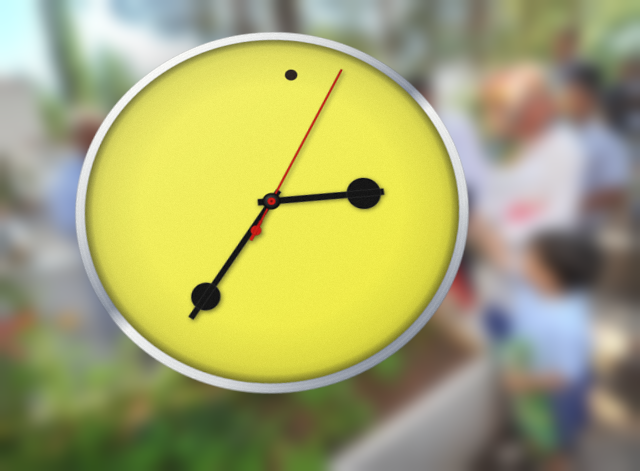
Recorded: h=2 m=34 s=3
